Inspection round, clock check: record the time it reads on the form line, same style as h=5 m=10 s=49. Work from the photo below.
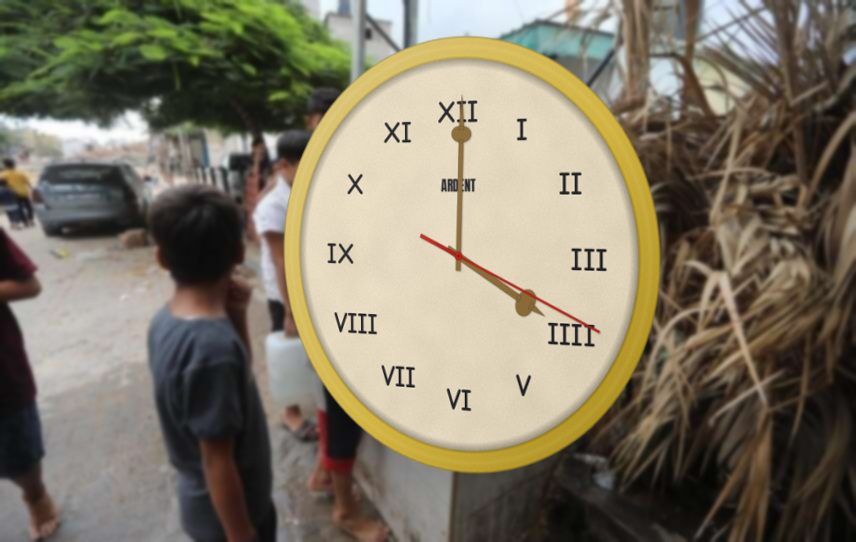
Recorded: h=4 m=0 s=19
